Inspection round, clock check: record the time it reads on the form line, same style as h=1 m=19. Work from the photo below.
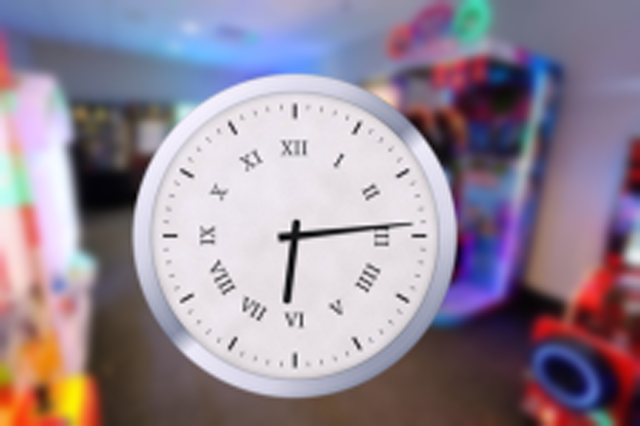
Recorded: h=6 m=14
